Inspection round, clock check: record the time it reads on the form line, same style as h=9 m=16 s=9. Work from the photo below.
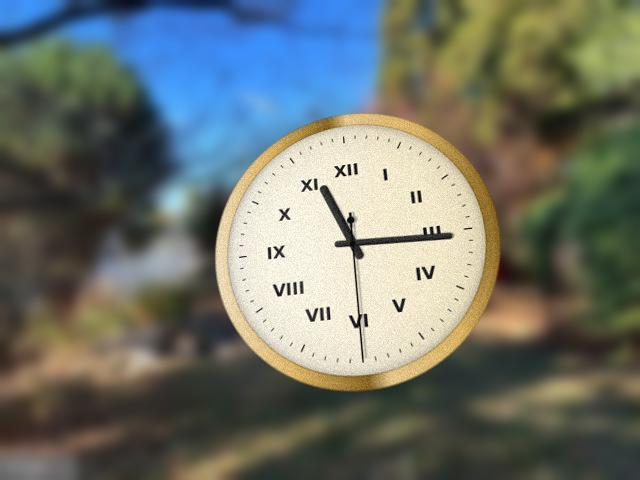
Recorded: h=11 m=15 s=30
